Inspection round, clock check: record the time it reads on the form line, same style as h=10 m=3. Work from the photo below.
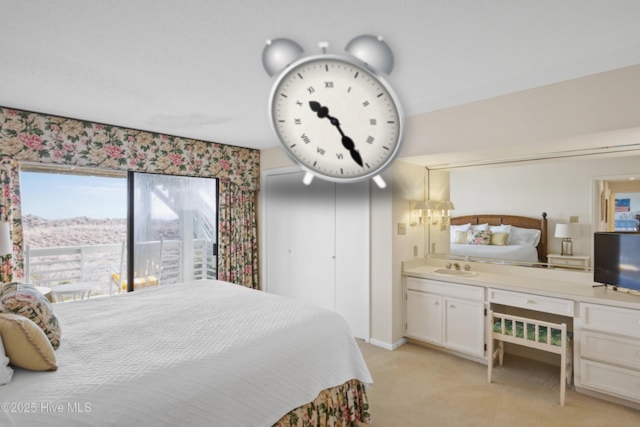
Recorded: h=10 m=26
